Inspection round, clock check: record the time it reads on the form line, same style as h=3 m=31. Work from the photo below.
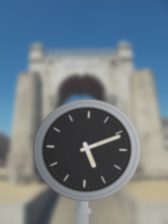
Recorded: h=5 m=11
